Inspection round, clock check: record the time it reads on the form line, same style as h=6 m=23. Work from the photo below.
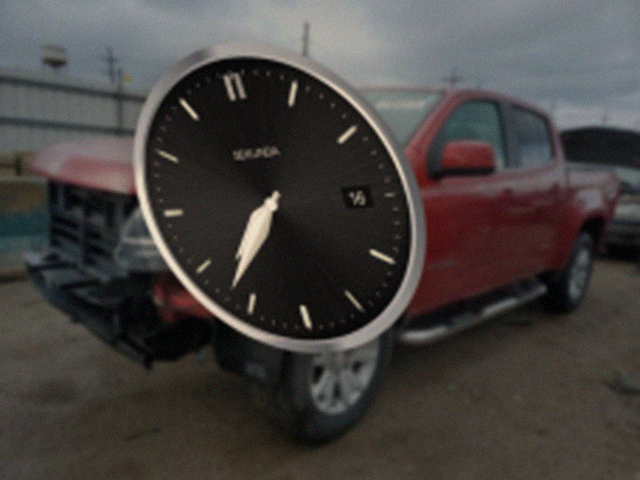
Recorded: h=7 m=37
